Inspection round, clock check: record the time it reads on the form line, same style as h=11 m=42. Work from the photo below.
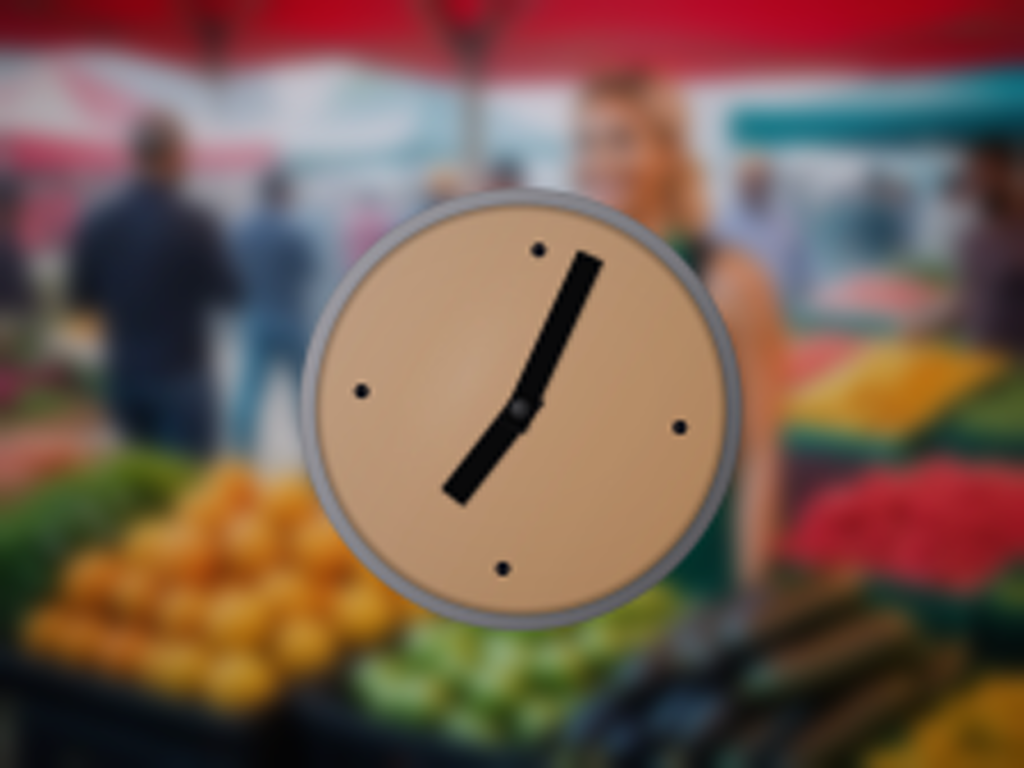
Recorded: h=7 m=3
